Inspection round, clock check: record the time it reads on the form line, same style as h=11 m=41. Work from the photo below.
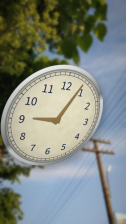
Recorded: h=9 m=4
